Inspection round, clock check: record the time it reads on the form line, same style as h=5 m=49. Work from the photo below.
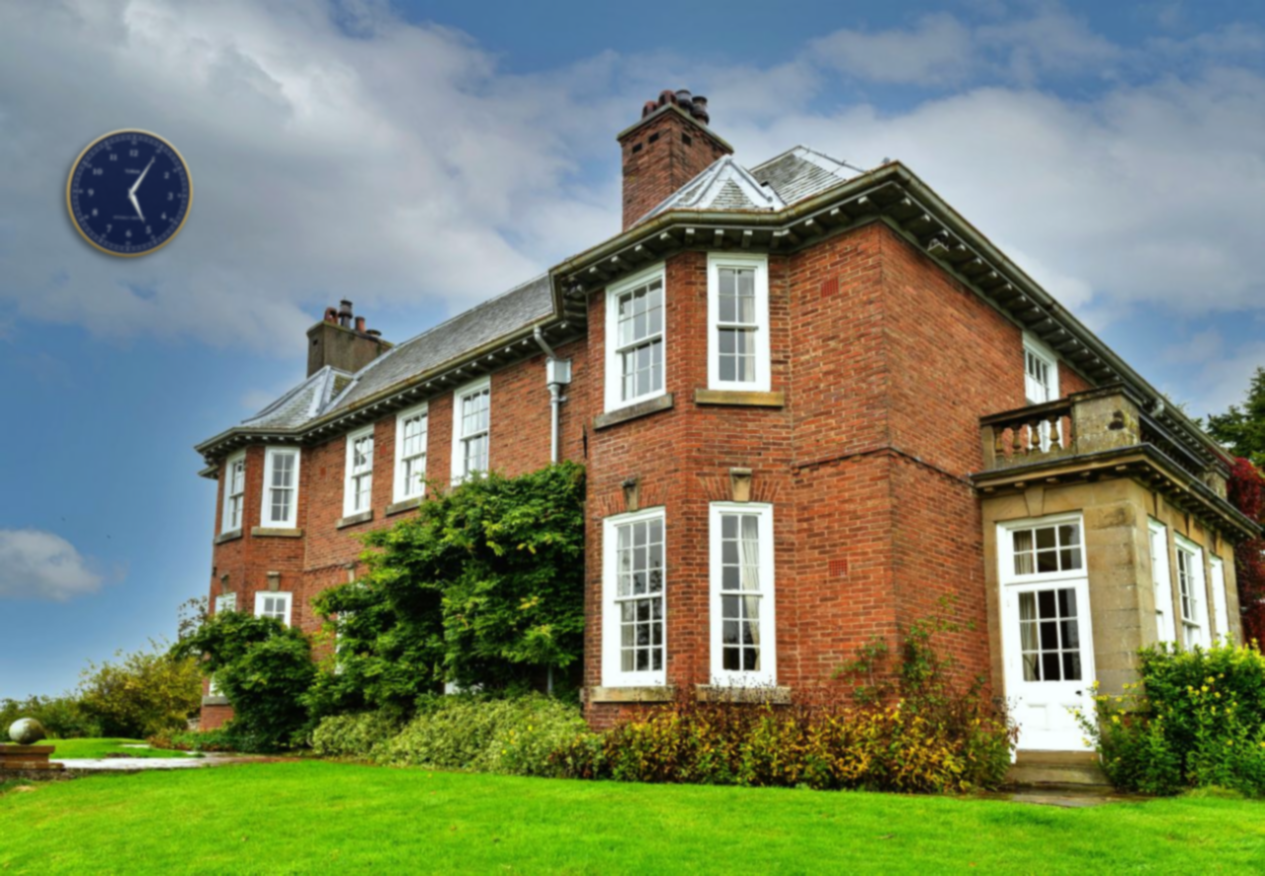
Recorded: h=5 m=5
